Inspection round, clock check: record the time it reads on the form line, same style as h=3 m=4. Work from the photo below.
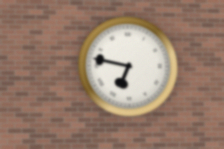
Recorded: h=6 m=47
